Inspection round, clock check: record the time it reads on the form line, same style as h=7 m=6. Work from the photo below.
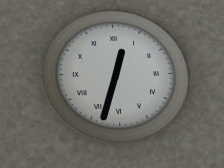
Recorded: h=12 m=33
